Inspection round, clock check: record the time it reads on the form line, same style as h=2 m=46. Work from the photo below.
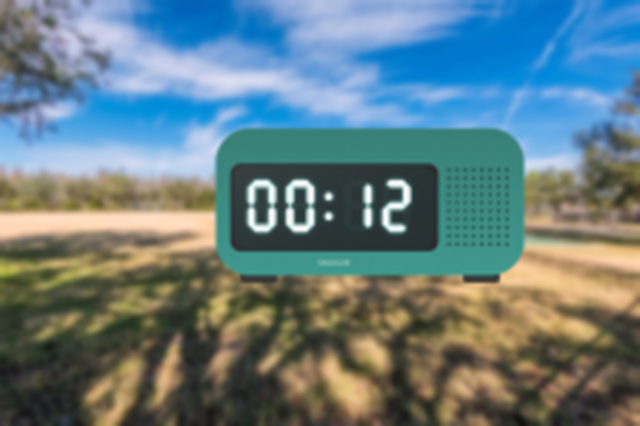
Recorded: h=0 m=12
